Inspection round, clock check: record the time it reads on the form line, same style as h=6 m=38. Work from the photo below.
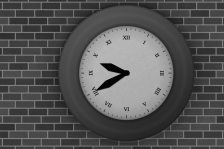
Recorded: h=9 m=40
